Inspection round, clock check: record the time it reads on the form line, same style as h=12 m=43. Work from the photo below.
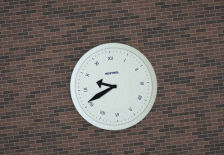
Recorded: h=9 m=41
